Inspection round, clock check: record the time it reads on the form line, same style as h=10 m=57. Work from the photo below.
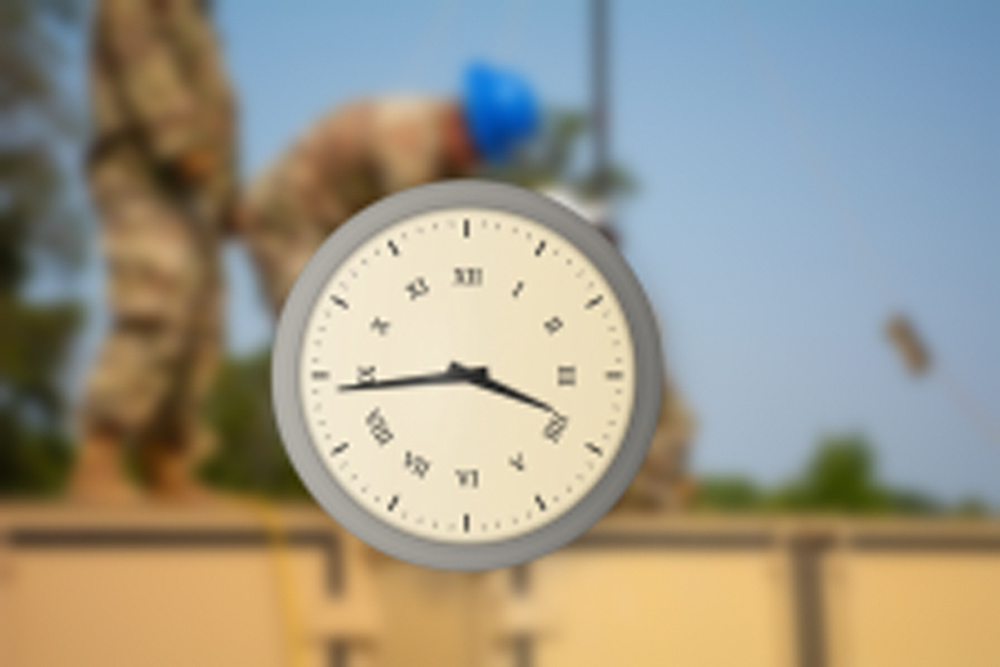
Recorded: h=3 m=44
